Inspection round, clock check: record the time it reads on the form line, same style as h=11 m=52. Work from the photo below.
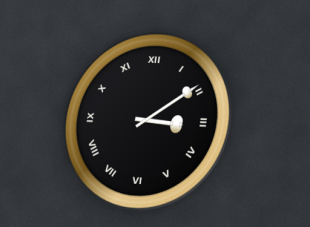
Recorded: h=3 m=9
